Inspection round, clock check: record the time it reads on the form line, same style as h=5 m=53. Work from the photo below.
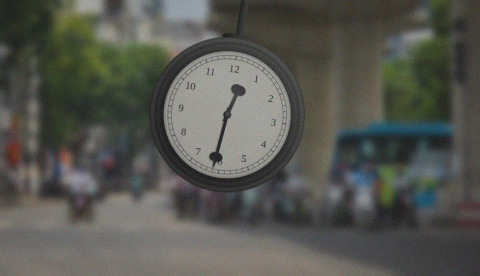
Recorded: h=12 m=31
